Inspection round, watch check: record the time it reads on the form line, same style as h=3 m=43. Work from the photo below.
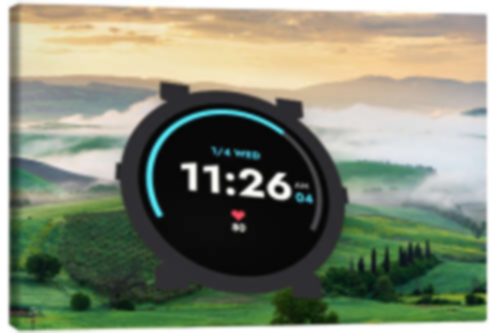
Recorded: h=11 m=26
